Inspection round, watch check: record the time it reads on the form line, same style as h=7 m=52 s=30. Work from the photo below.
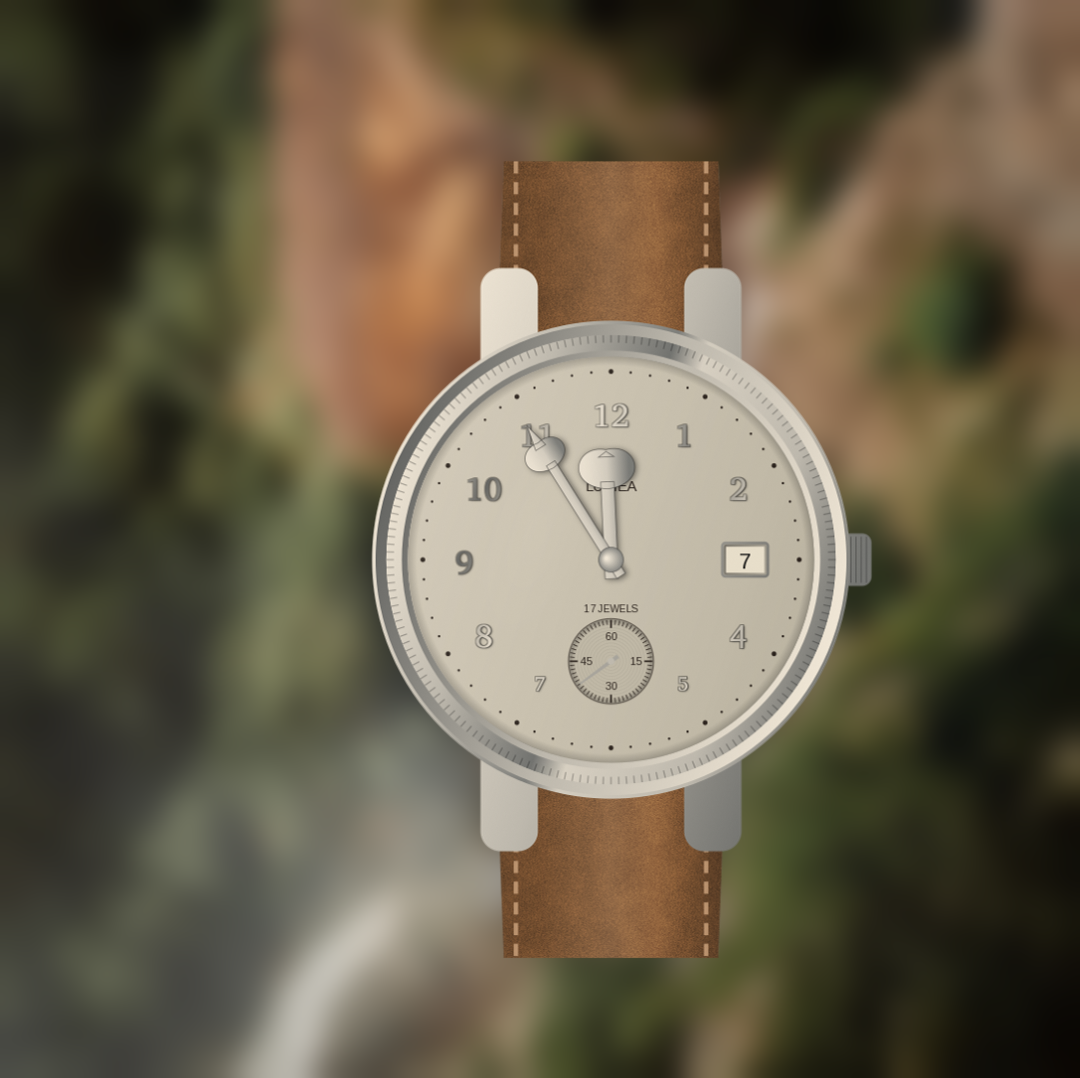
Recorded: h=11 m=54 s=39
